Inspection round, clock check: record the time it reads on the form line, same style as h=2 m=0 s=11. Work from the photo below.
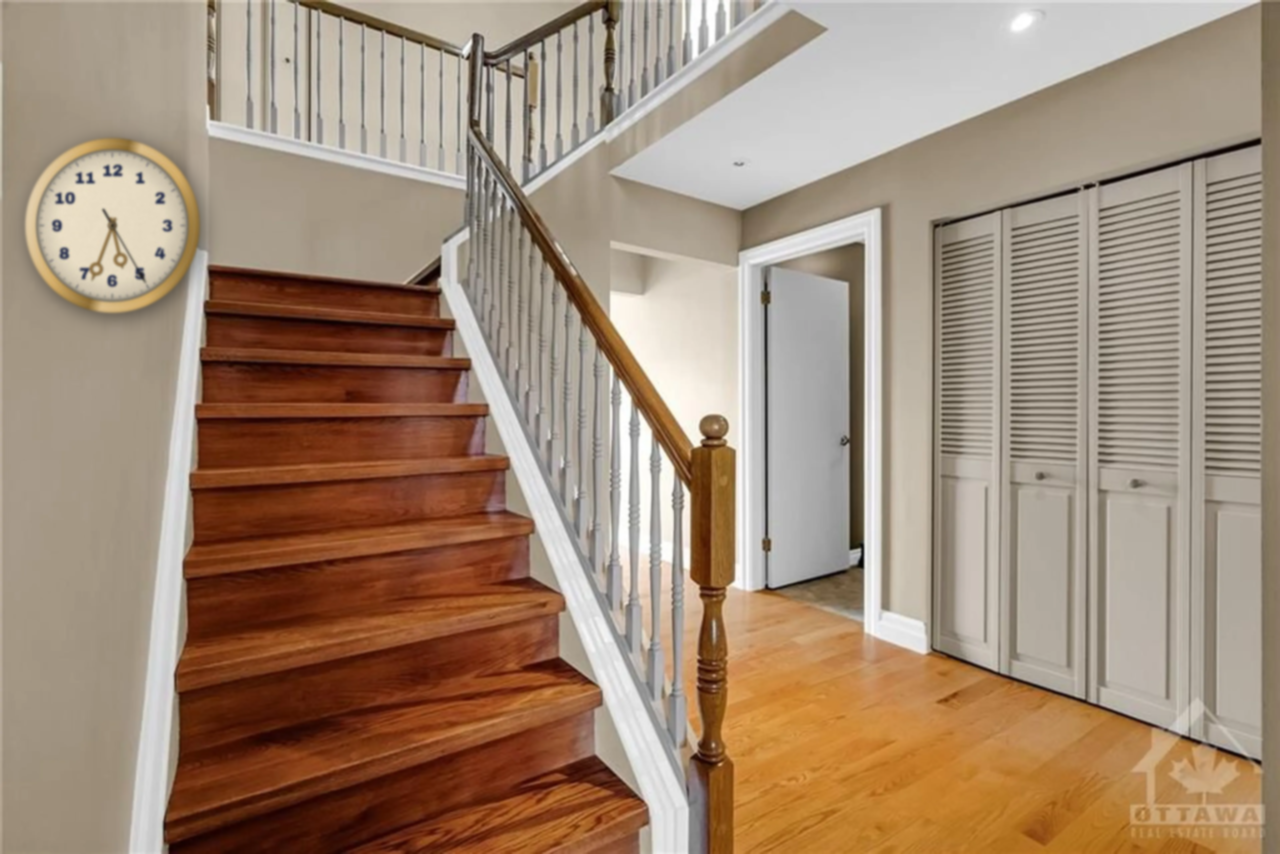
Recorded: h=5 m=33 s=25
